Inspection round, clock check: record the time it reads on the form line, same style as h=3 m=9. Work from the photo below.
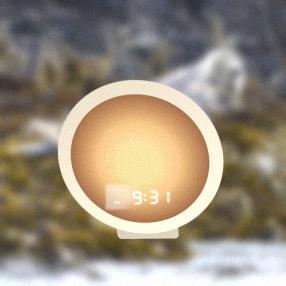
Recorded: h=9 m=31
